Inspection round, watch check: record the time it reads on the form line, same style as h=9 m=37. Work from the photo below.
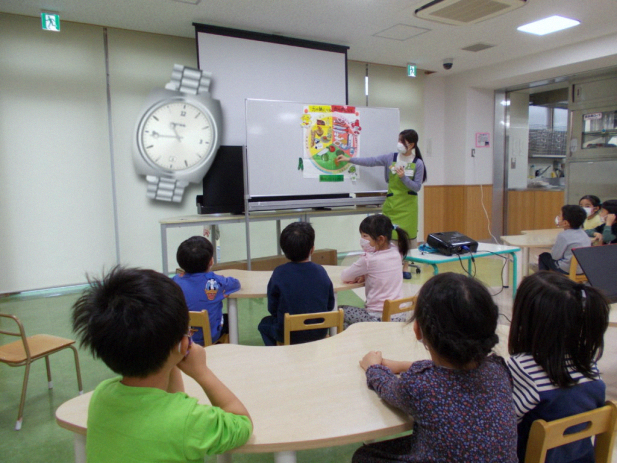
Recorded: h=10 m=44
